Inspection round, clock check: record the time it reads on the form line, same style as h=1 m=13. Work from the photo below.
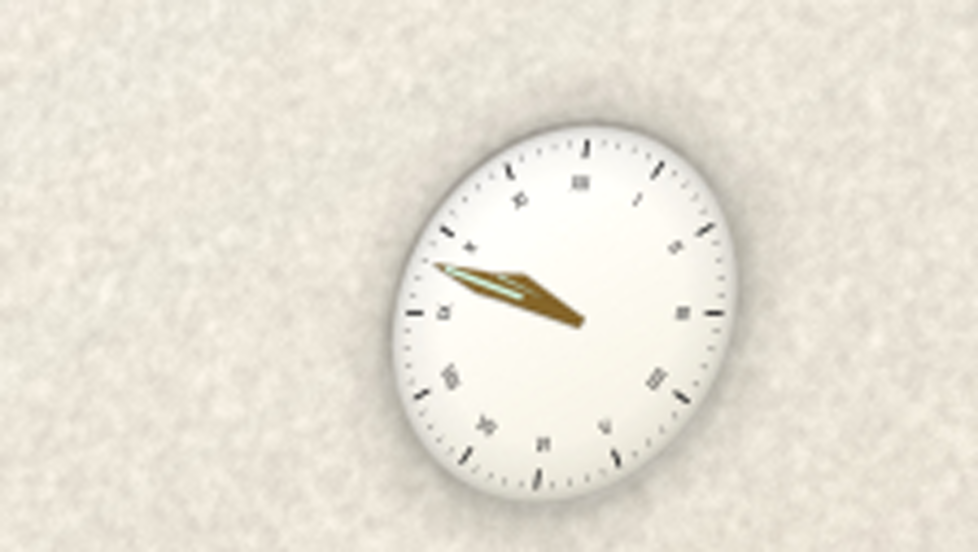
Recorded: h=9 m=48
